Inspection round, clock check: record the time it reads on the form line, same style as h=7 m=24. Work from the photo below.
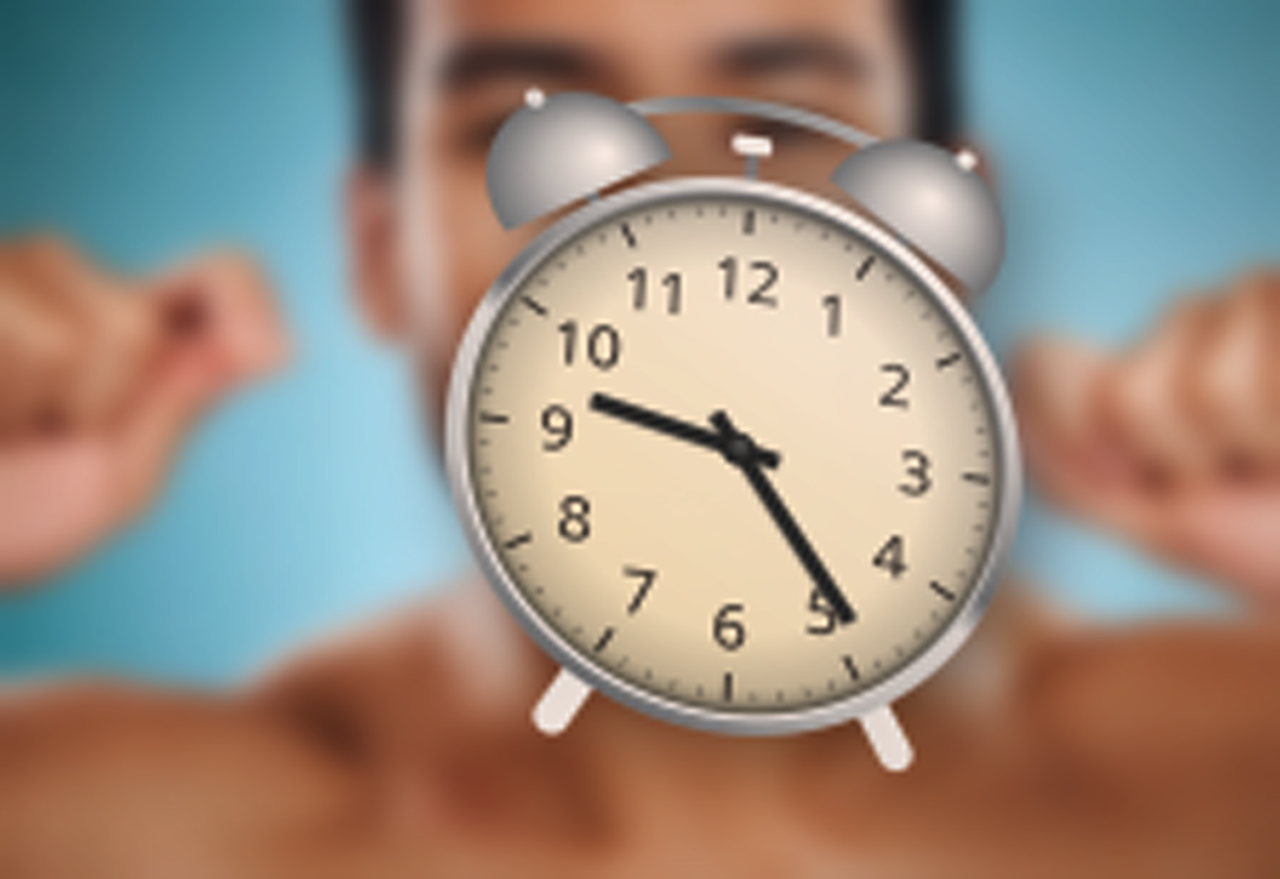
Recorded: h=9 m=24
